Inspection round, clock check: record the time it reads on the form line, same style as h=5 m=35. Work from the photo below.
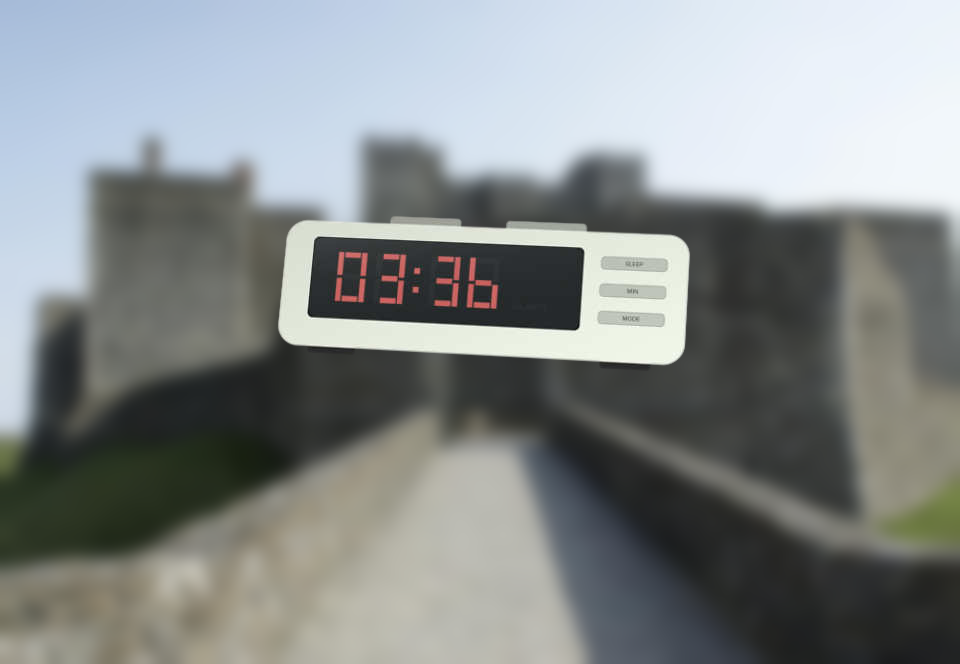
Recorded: h=3 m=36
